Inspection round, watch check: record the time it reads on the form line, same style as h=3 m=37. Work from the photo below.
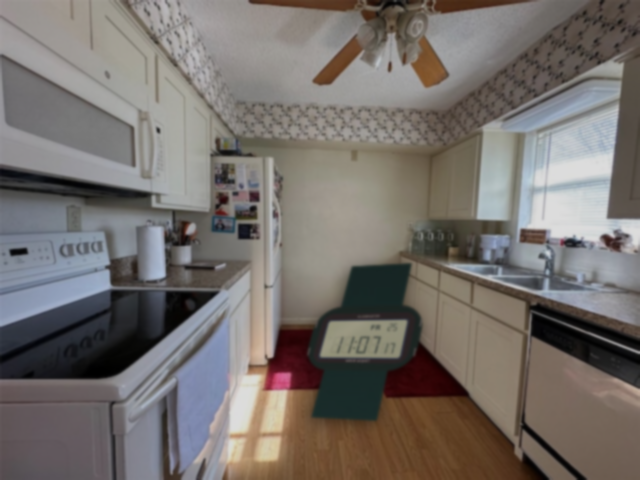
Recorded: h=11 m=7
